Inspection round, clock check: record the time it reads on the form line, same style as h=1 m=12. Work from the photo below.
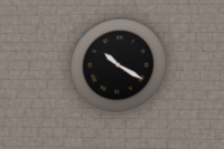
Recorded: h=10 m=20
